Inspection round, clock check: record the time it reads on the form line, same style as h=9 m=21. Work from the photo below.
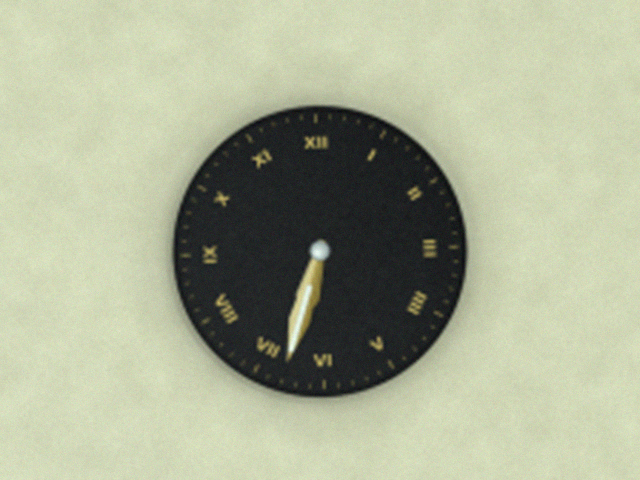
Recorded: h=6 m=33
